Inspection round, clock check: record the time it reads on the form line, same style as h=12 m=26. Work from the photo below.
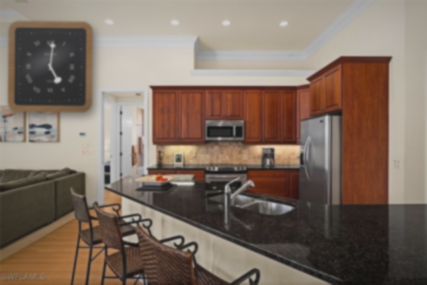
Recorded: h=5 m=1
